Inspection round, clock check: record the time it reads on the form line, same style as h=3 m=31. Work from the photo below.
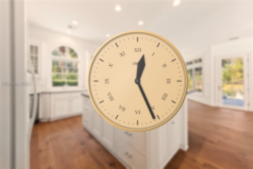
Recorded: h=12 m=26
